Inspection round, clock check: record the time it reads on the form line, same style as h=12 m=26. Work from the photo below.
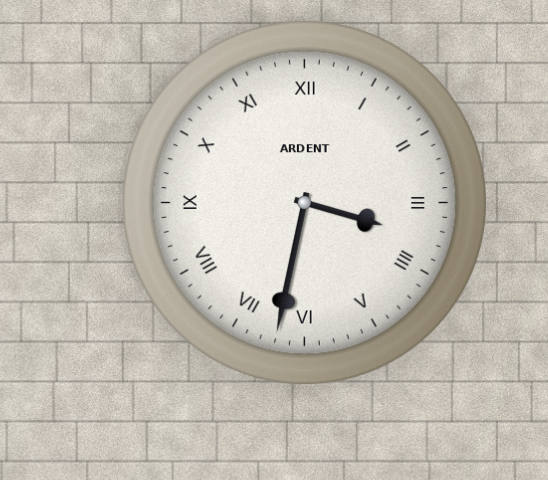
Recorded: h=3 m=32
